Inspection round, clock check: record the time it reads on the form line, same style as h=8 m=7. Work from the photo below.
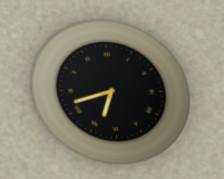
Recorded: h=6 m=42
